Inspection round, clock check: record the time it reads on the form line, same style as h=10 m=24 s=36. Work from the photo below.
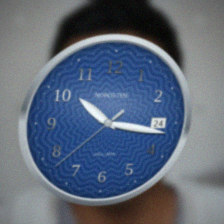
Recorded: h=10 m=16 s=38
